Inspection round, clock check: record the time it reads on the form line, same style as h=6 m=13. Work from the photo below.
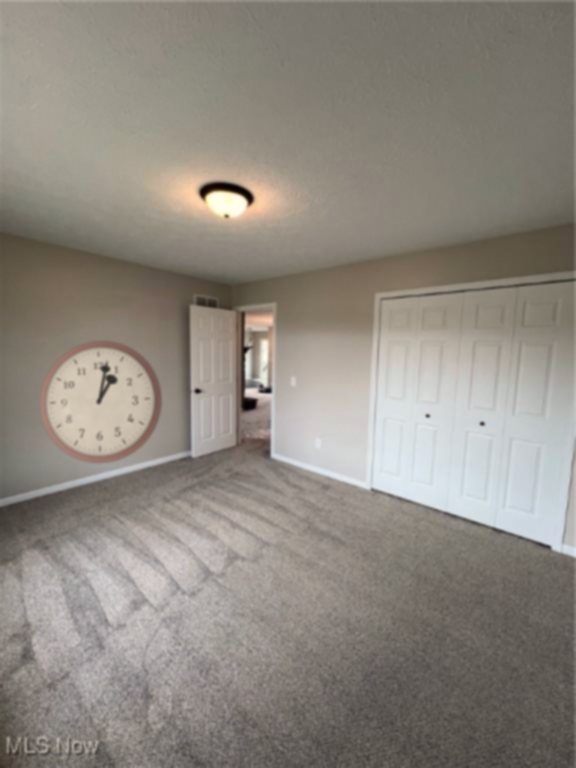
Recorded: h=1 m=2
